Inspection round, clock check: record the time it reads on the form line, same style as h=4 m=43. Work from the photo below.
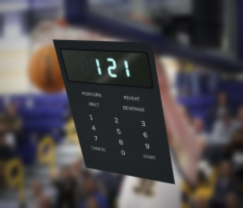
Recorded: h=1 m=21
